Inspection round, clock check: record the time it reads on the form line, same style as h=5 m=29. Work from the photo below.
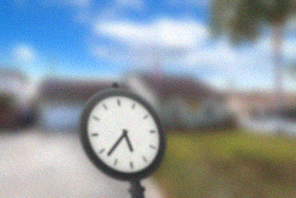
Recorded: h=5 m=38
